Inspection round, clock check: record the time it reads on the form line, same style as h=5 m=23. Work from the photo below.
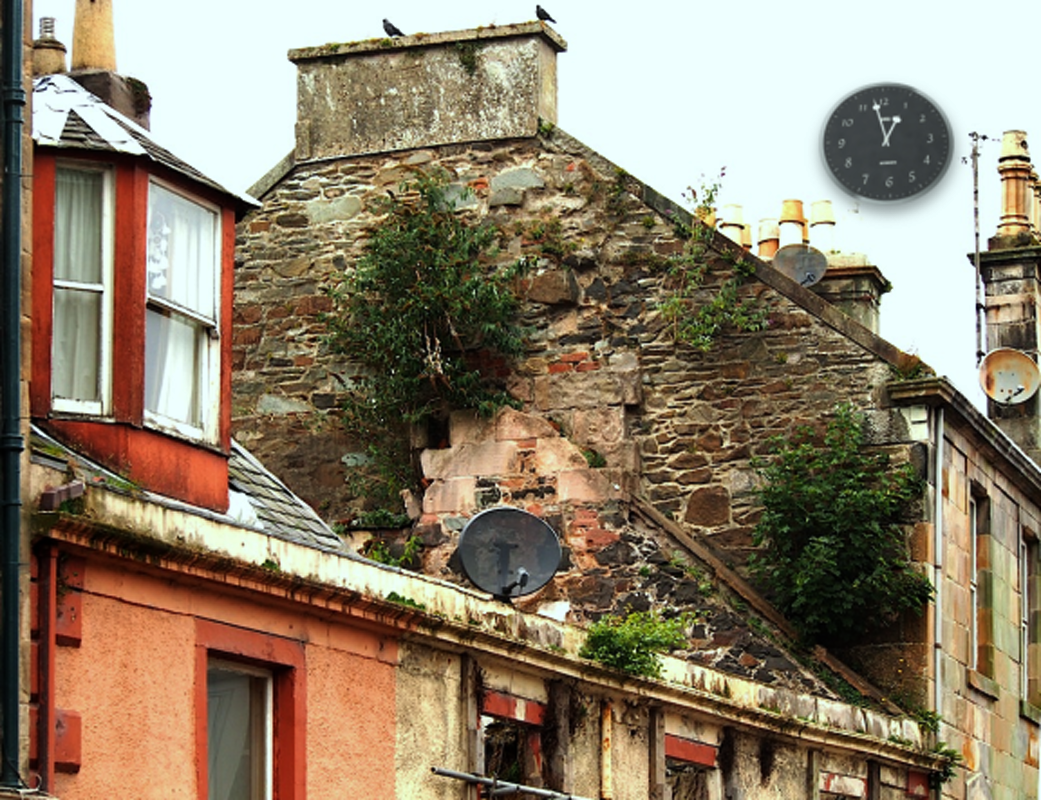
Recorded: h=12 m=58
